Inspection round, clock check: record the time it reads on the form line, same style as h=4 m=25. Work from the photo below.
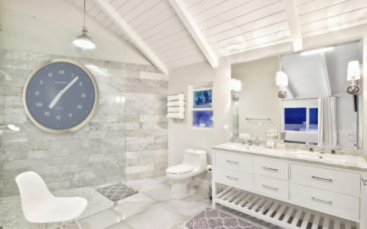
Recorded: h=7 m=7
